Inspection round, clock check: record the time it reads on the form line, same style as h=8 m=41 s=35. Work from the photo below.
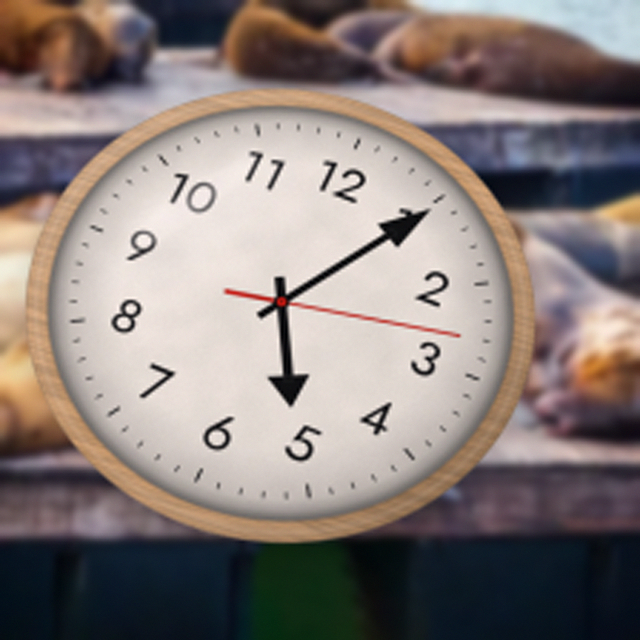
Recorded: h=5 m=5 s=13
